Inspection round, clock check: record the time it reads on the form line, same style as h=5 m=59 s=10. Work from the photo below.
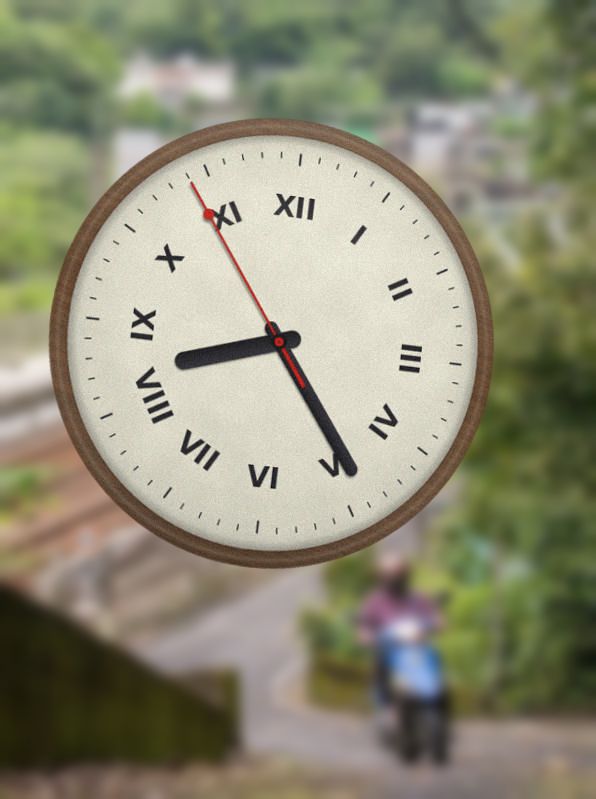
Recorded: h=8 m=23 s=54
